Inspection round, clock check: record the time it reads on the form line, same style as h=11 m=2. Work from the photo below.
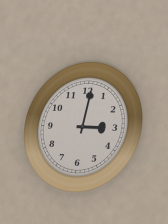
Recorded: h=3 m=1
